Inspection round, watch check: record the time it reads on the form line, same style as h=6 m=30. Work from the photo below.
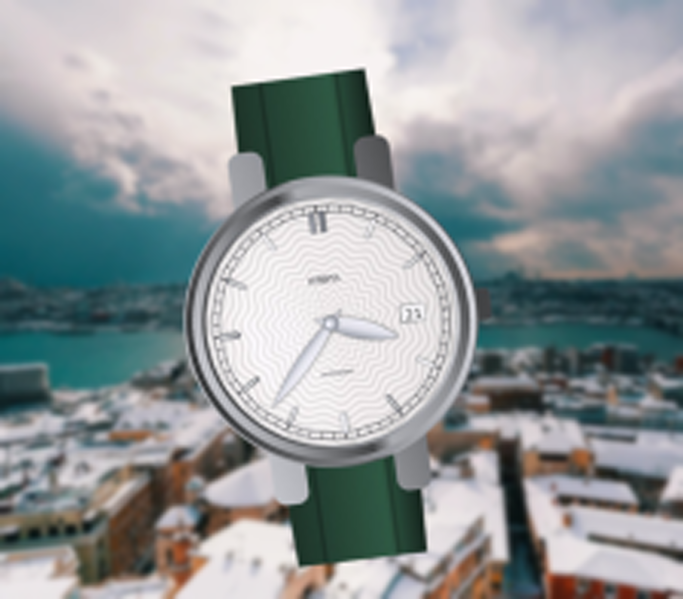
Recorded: h=3 m=37
